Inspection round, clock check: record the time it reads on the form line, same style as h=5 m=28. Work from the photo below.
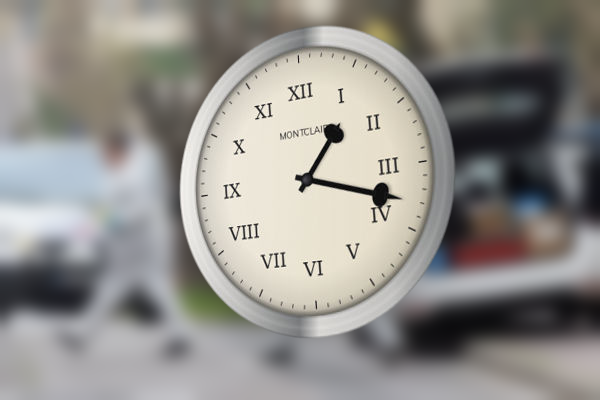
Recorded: h=1 m=18
